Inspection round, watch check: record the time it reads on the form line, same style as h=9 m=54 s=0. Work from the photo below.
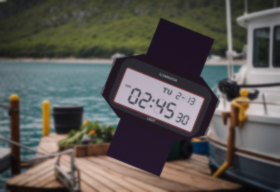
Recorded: h=2 m=45 s=30
